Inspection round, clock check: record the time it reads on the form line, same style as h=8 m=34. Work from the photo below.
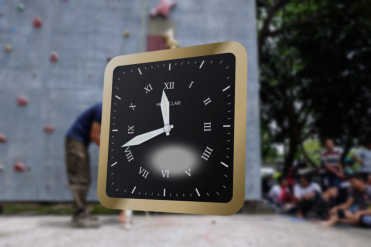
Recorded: h=11 m=42
